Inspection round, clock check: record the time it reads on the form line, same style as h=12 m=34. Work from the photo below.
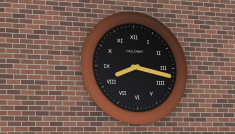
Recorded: h=8 m=17
